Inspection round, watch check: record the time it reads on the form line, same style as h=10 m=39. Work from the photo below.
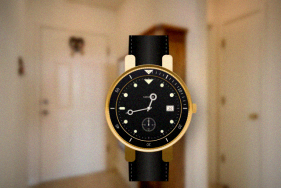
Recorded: h=12 m=43
